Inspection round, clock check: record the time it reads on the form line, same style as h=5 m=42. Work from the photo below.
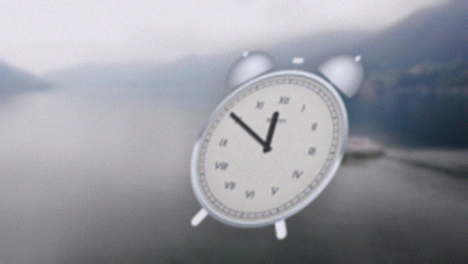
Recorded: h=11 m=50
